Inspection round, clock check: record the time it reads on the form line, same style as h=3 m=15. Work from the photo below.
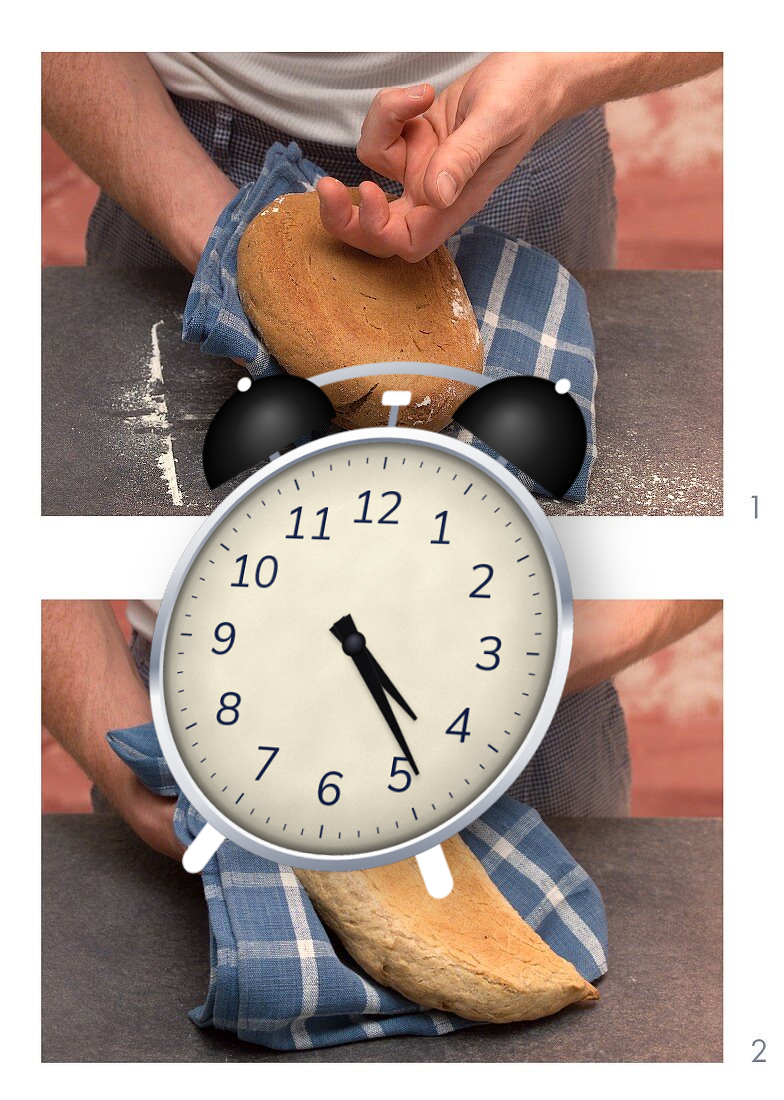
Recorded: h=4 m=24
